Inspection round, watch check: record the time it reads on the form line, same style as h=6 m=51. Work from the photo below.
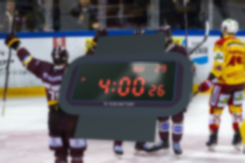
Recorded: h=4 m=0
